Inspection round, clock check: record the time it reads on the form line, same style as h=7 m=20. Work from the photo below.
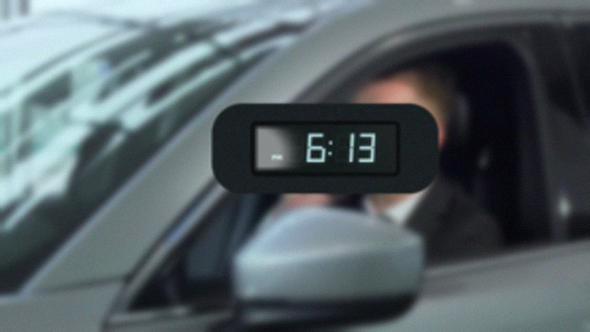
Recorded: h=6 m=13
